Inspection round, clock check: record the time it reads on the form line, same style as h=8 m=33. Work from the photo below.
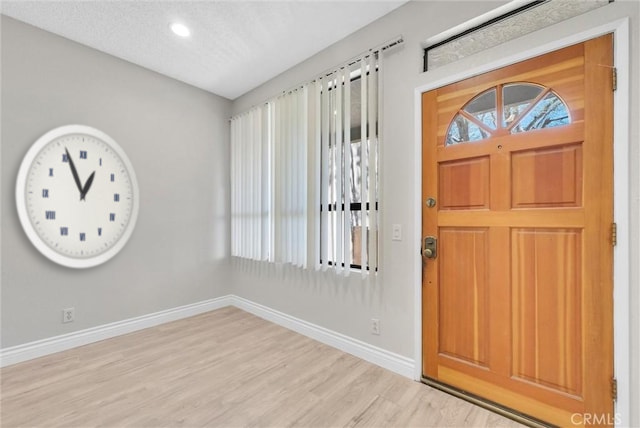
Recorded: h=12 m=56
